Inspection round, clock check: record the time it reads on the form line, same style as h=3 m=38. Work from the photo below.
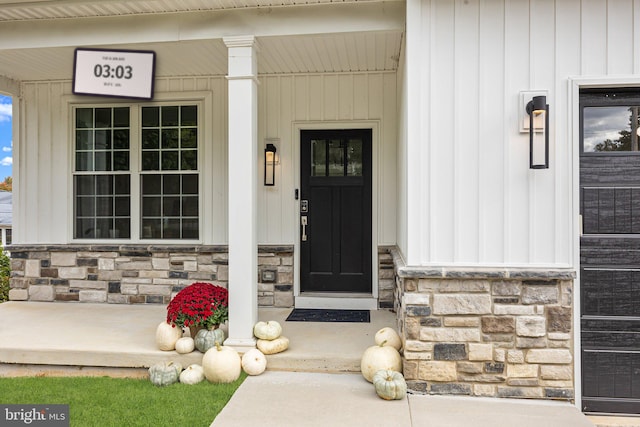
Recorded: h=3 m=3
